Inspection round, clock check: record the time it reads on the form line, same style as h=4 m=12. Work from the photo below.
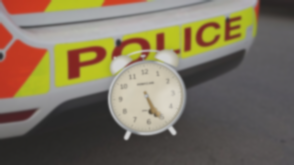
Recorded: h=5 m=26
